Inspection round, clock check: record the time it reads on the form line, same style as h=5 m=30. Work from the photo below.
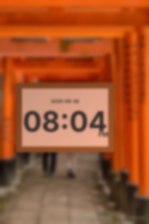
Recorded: h=8 m=4
